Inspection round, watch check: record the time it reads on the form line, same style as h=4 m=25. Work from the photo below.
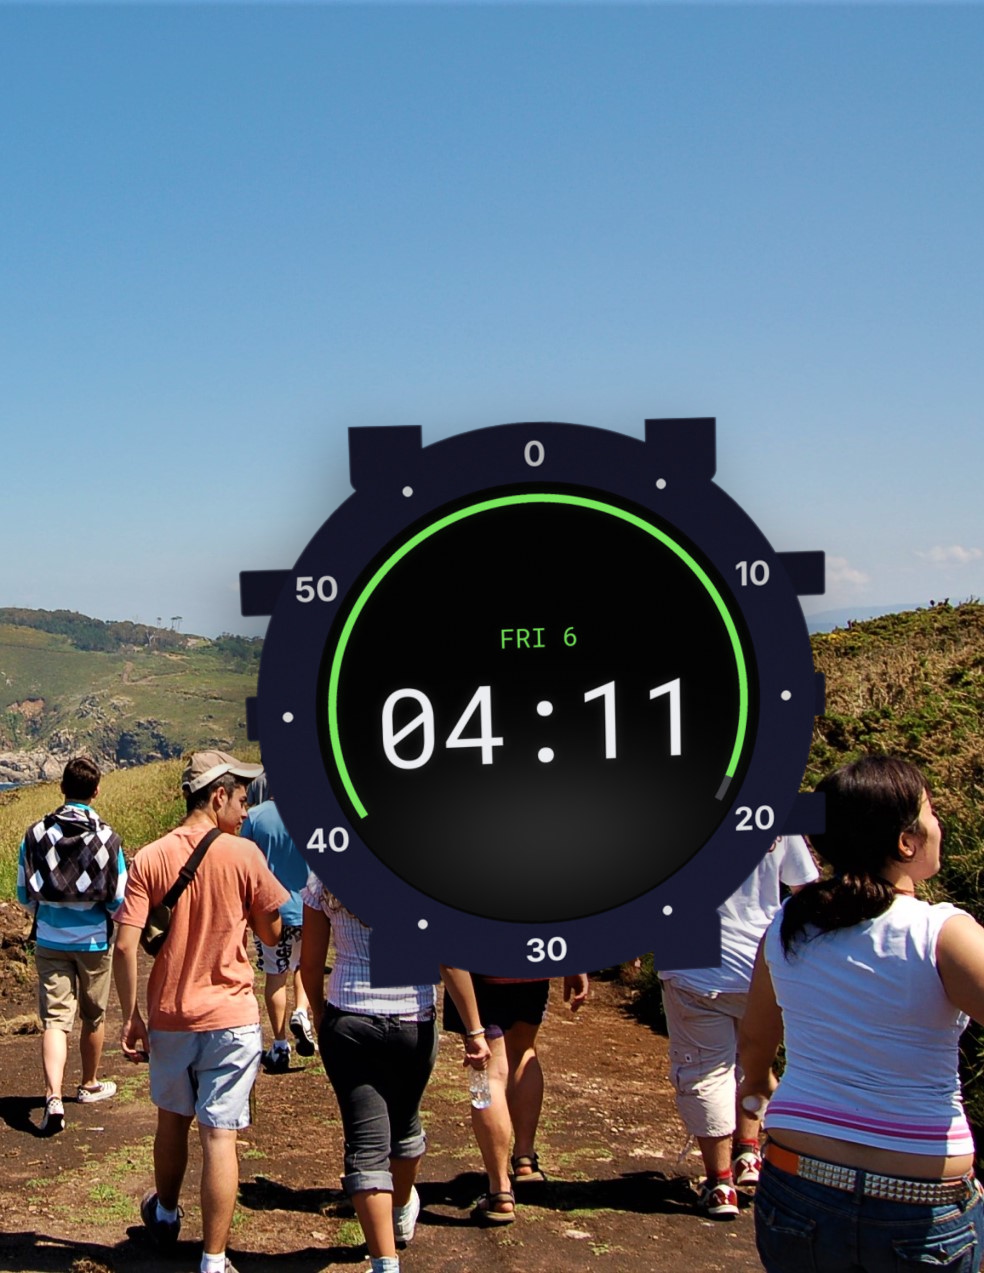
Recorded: h=4 m=11
